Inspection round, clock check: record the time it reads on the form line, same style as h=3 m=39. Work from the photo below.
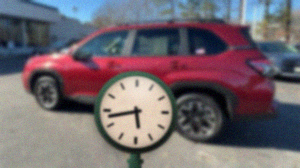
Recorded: h=5 m=43
